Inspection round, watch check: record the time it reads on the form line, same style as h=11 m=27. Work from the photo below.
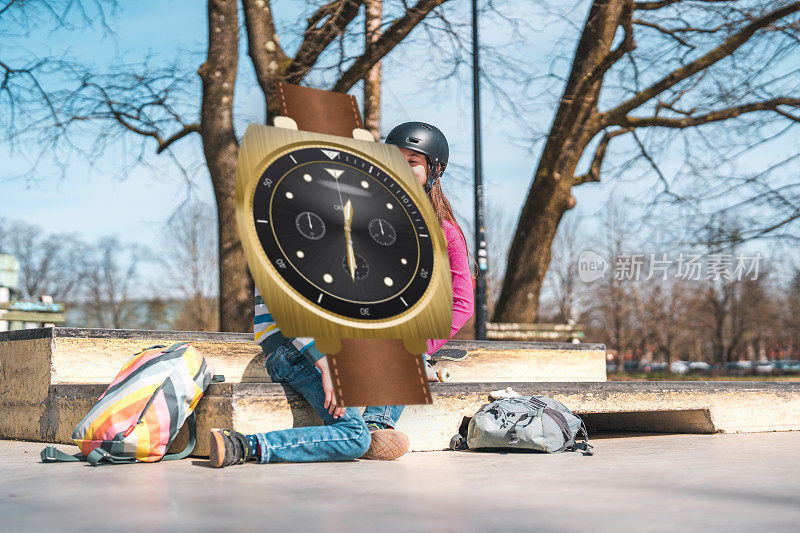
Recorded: h=12 m=31
